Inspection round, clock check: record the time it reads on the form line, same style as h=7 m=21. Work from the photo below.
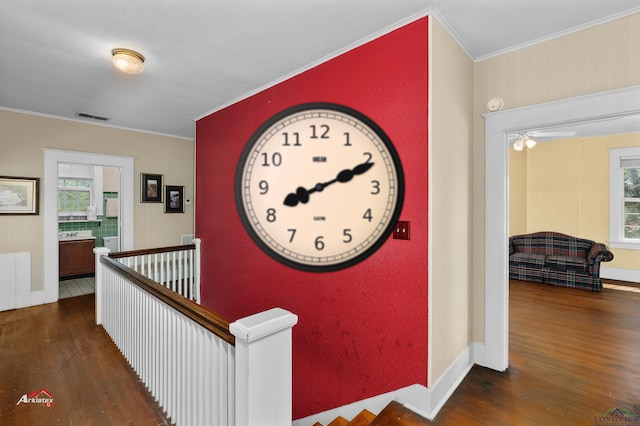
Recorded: h=8 m=11
